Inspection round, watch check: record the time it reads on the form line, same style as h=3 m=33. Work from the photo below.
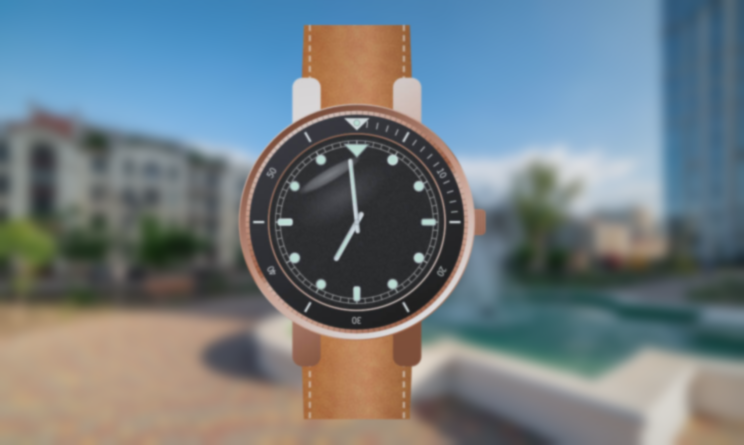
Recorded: h=6 m=59
